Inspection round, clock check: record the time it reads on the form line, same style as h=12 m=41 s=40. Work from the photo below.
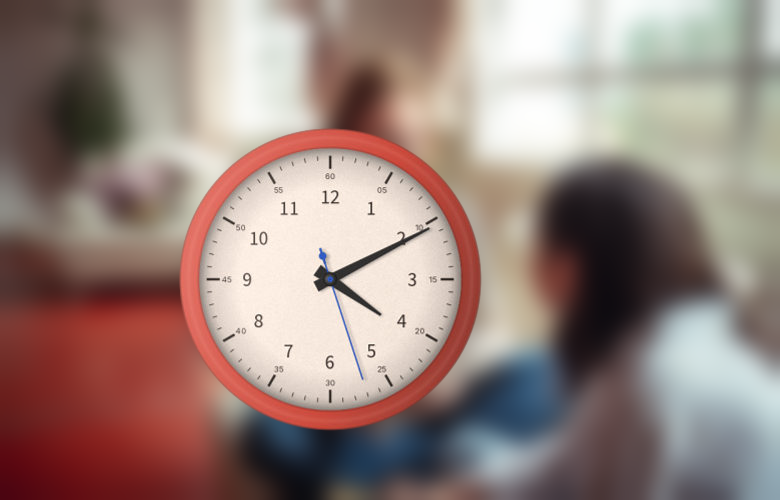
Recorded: h=4 m=10 s=27
